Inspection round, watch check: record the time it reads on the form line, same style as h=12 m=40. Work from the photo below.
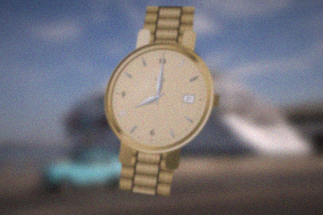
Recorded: h=8 m=0
